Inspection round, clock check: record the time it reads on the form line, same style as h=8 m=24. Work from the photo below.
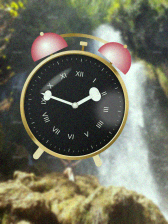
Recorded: h=1 m=47
